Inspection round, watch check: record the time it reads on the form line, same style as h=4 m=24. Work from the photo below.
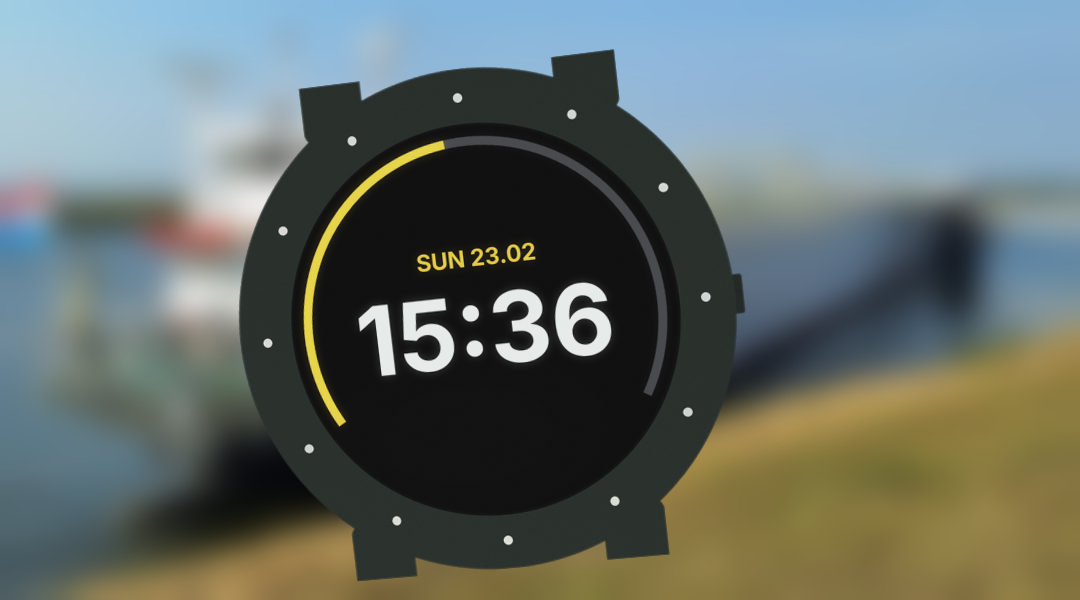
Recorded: h=15 m=36
